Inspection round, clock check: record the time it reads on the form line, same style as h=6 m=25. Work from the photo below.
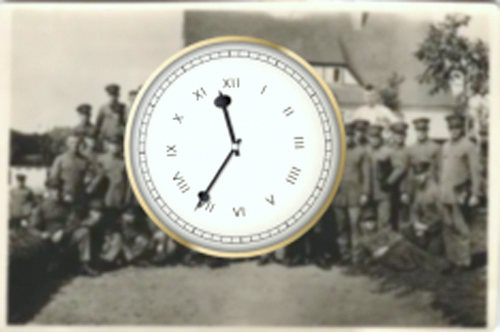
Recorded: h=11 m=36
